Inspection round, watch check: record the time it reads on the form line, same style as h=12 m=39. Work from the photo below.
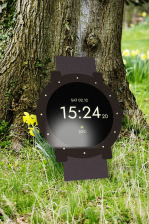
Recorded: h=15 m=24
